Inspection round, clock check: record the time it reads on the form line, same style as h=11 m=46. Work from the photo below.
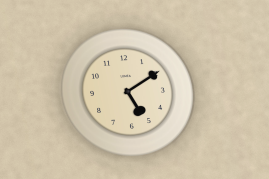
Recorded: h=5 m=10
